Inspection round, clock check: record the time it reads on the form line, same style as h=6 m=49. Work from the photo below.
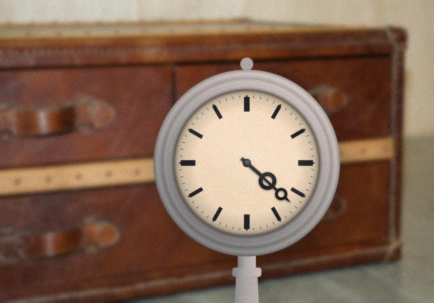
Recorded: h=4 m=22
